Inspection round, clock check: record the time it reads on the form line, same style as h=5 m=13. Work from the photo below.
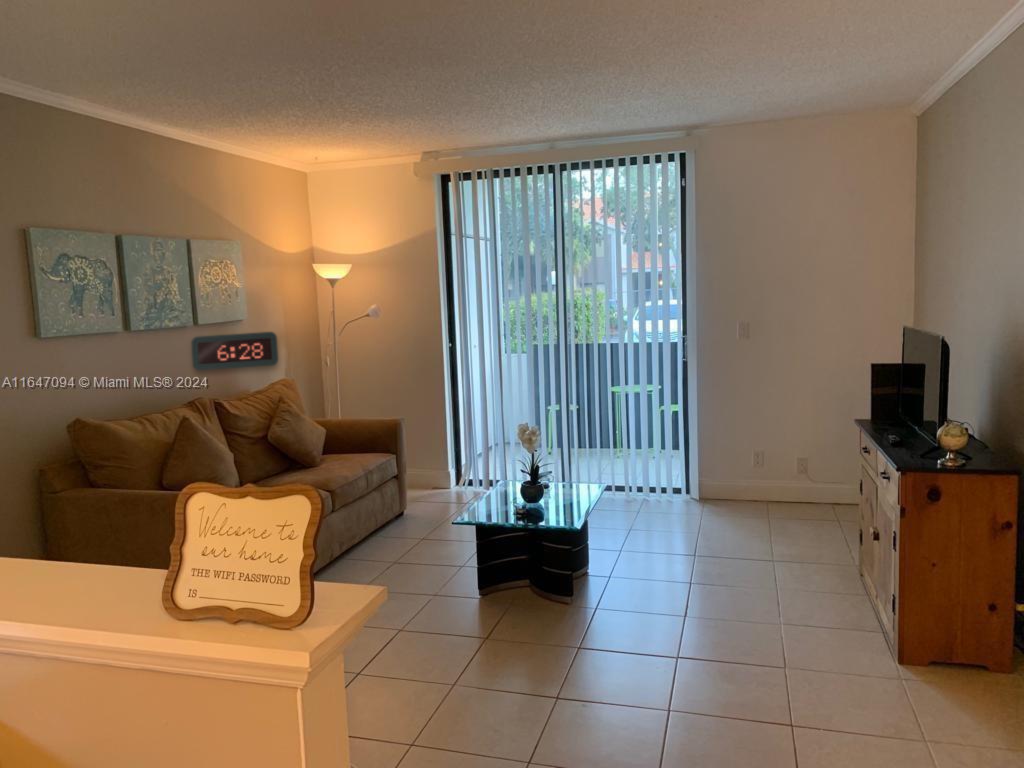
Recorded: h=6 m=28
